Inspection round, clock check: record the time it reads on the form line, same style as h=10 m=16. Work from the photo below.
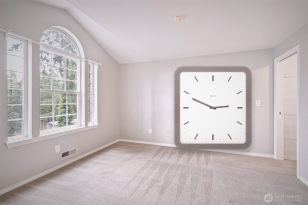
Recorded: h=2 m=49
